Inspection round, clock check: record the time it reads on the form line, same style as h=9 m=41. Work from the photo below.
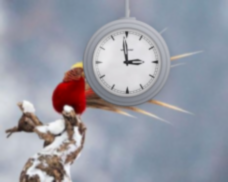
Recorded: h=2 m=59
